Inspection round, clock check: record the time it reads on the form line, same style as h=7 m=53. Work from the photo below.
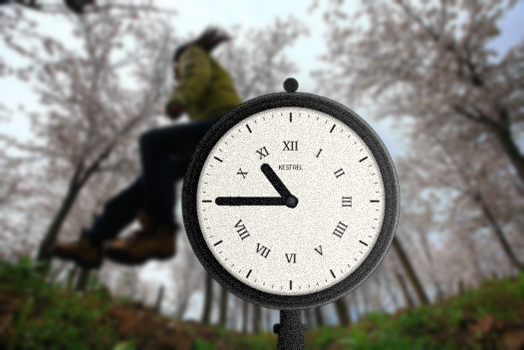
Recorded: h=10 m=45
